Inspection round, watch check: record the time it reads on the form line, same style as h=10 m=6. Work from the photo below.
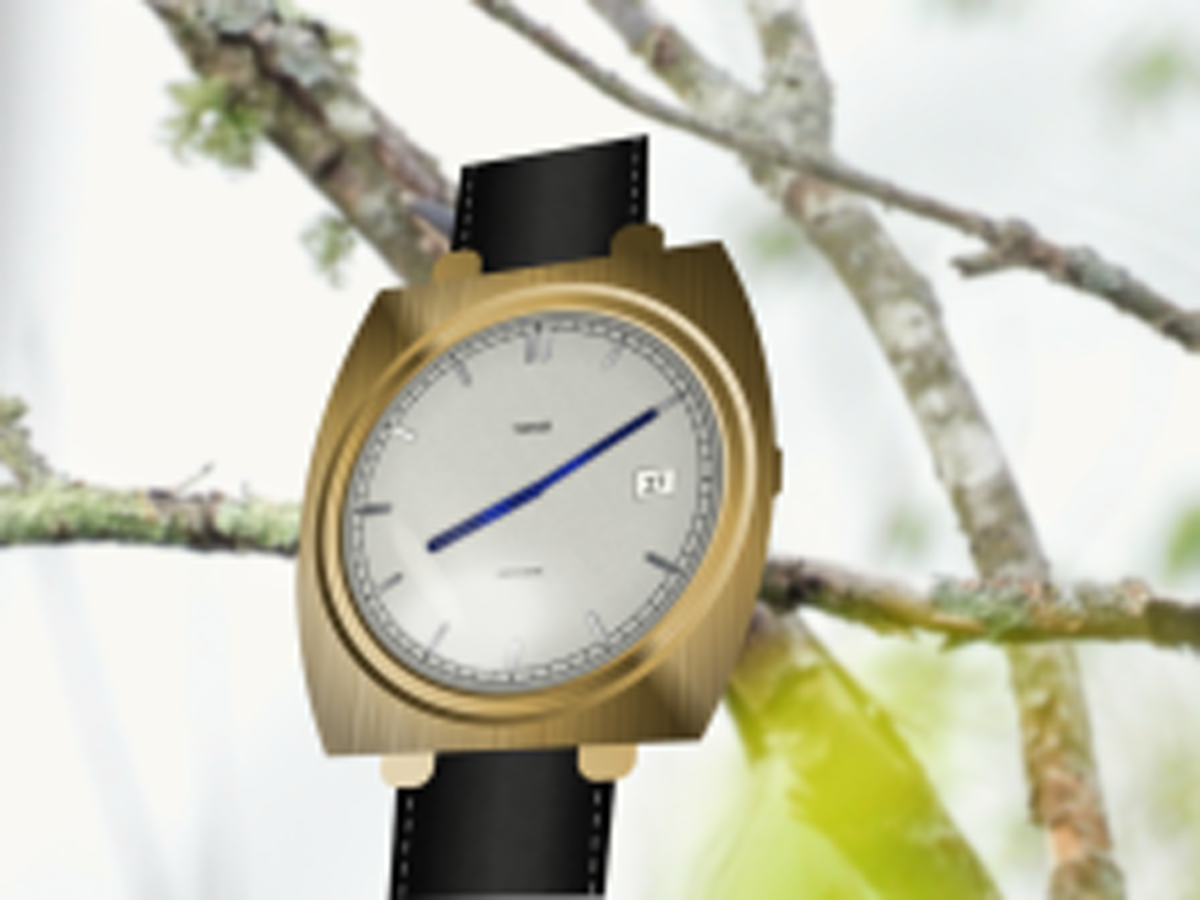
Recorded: h=8 m=10
